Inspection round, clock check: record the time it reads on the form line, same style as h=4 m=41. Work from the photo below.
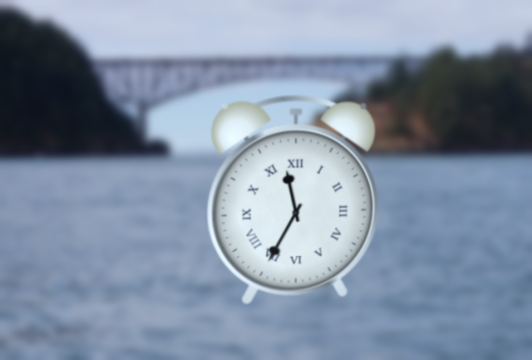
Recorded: h=11 m=35
